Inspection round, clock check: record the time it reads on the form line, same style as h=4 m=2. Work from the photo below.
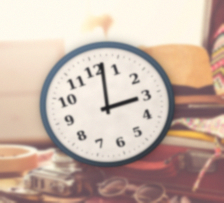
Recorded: h=3 m=2
